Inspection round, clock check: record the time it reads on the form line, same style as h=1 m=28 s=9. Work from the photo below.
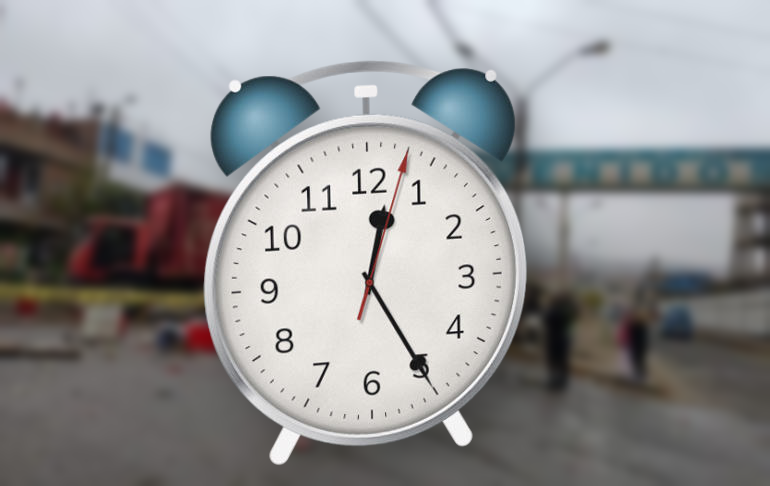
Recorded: h=12 m=25 s=3
